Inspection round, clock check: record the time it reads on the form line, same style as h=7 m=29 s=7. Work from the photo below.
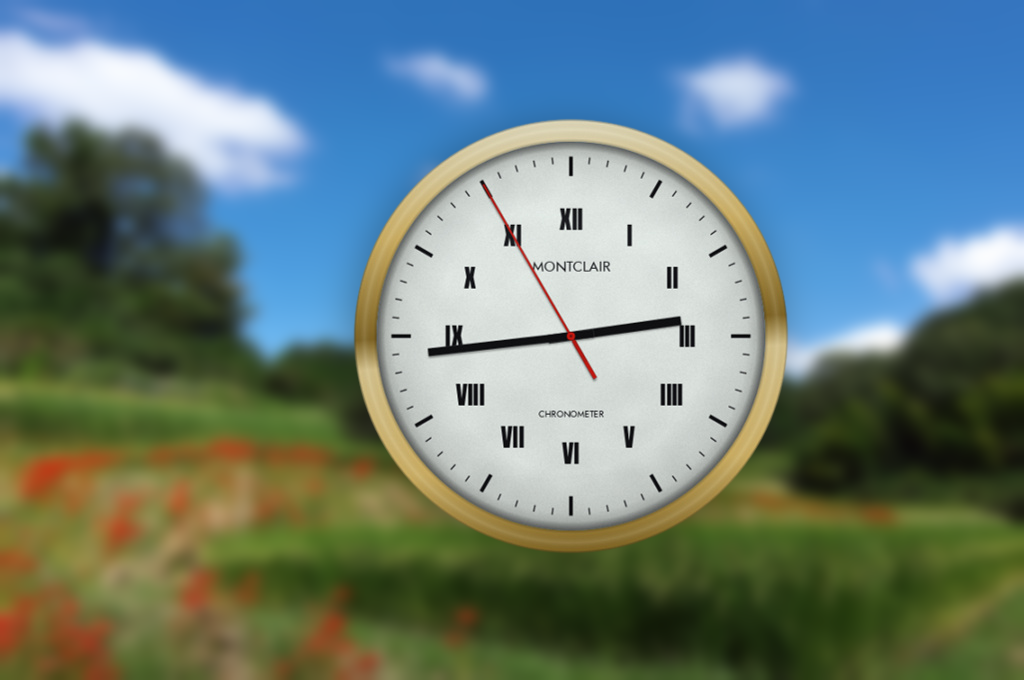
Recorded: h=2 m=43 s=55
